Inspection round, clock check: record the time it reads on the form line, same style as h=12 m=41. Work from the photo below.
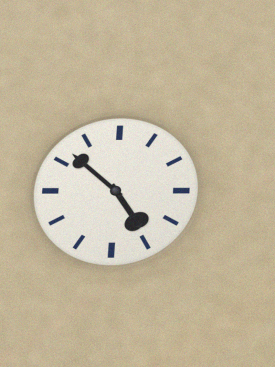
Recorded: h=4 m=52
